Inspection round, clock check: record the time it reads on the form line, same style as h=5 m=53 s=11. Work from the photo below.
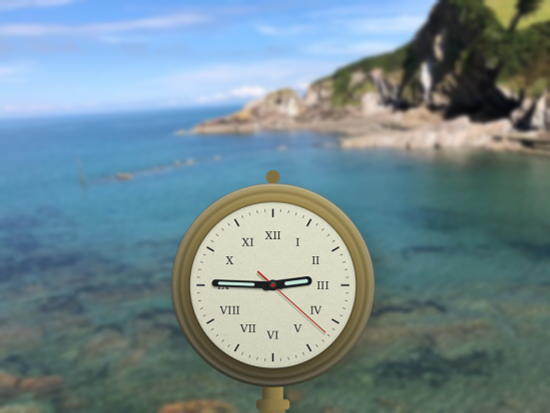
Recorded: h=2 m=45 s=22
